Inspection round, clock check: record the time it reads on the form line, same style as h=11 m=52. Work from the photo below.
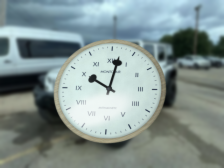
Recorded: h=10 m=2
